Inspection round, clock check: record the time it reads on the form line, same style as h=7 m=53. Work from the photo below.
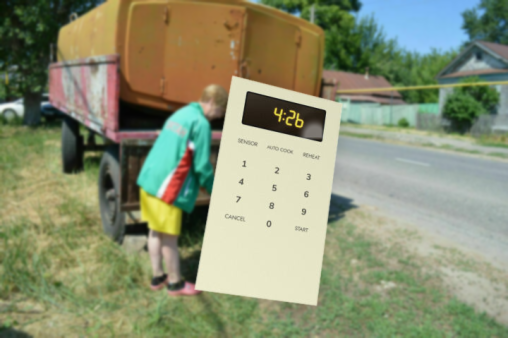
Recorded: h=4 m=26
